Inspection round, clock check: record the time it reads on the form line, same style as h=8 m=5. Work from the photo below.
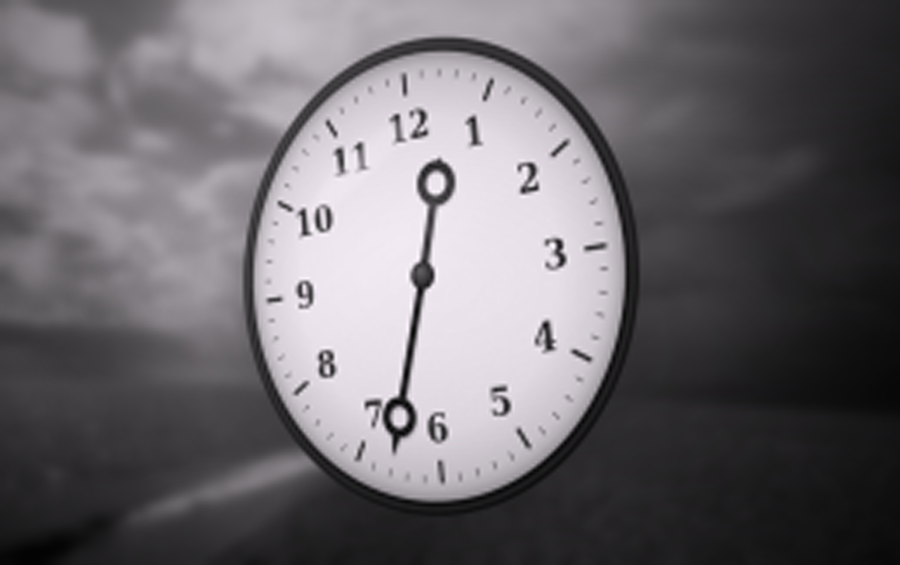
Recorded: h=12 m=33
